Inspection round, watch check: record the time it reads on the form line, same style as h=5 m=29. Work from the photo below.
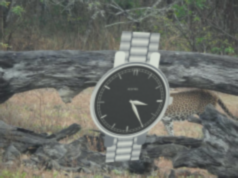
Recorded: h=3 m=25
